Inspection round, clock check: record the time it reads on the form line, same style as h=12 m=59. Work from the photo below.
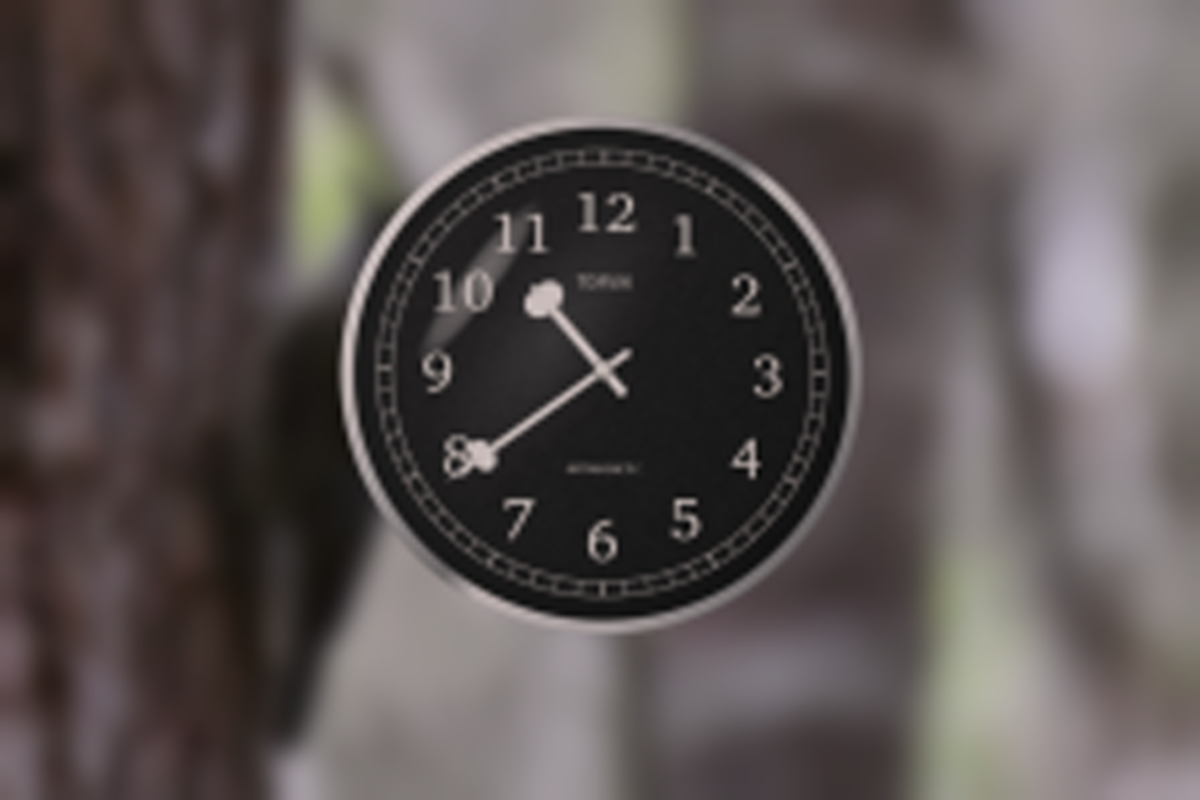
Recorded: h=10 m=39
